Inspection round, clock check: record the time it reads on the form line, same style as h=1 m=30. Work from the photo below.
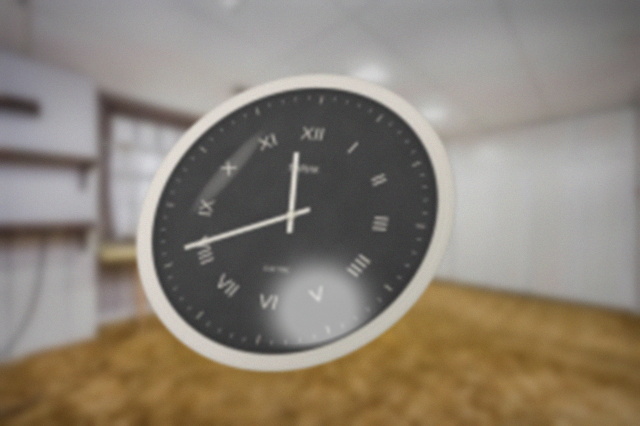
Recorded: h=11 m=41
